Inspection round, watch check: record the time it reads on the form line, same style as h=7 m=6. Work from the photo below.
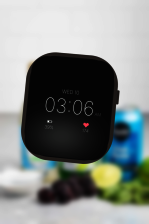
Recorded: h=3 m=6
